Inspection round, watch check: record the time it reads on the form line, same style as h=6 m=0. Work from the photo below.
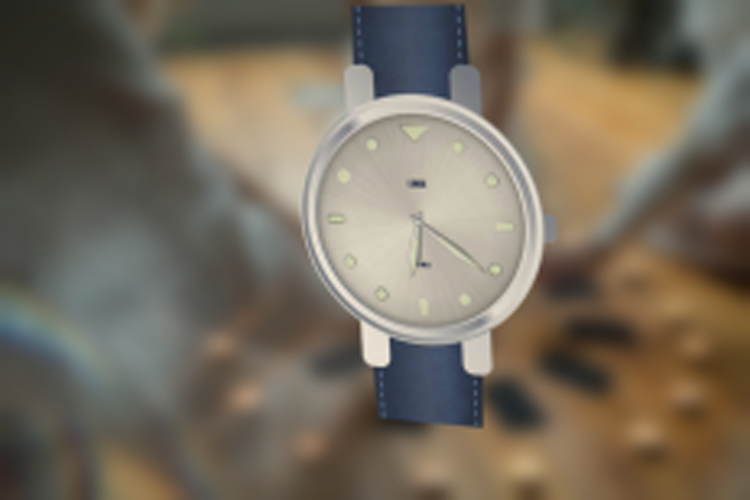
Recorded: h=6 m=21
